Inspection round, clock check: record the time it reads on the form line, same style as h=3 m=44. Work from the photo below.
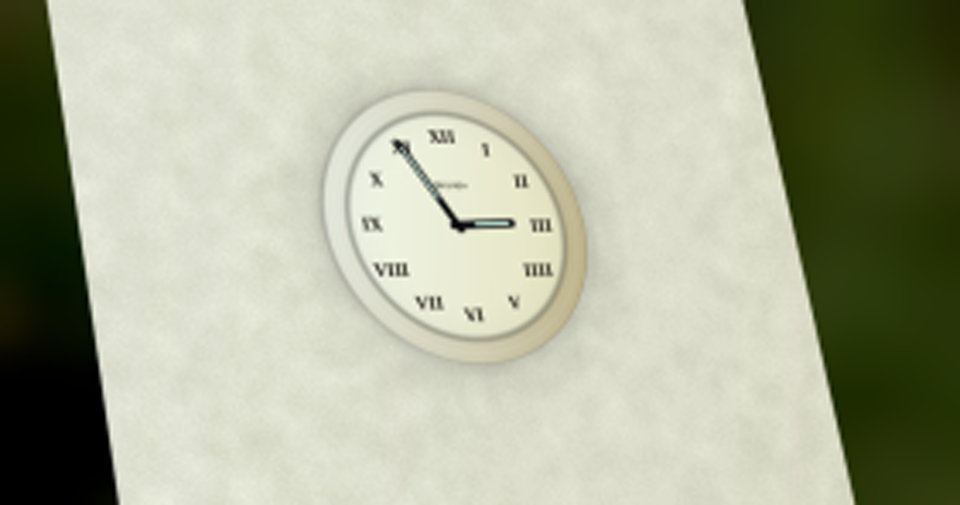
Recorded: h=2 m=55
